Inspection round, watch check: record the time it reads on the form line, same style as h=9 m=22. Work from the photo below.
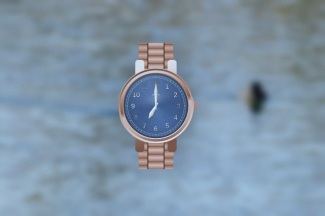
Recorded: h=7 m=0
